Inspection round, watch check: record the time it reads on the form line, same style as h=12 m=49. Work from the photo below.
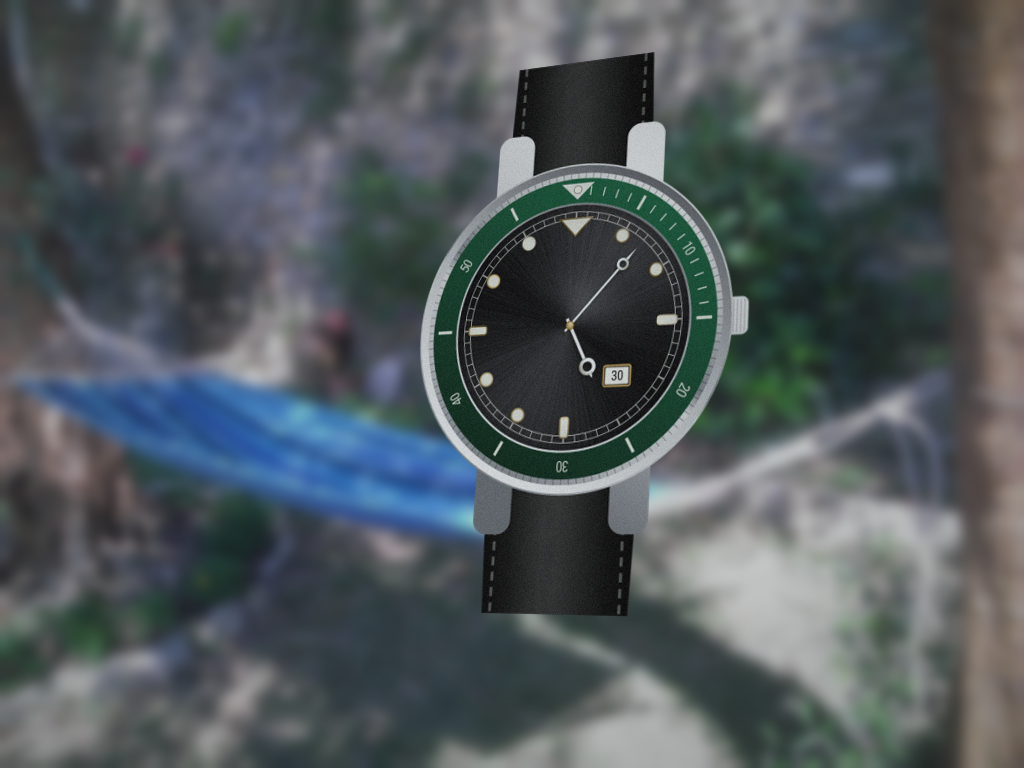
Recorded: h=5 m=7
